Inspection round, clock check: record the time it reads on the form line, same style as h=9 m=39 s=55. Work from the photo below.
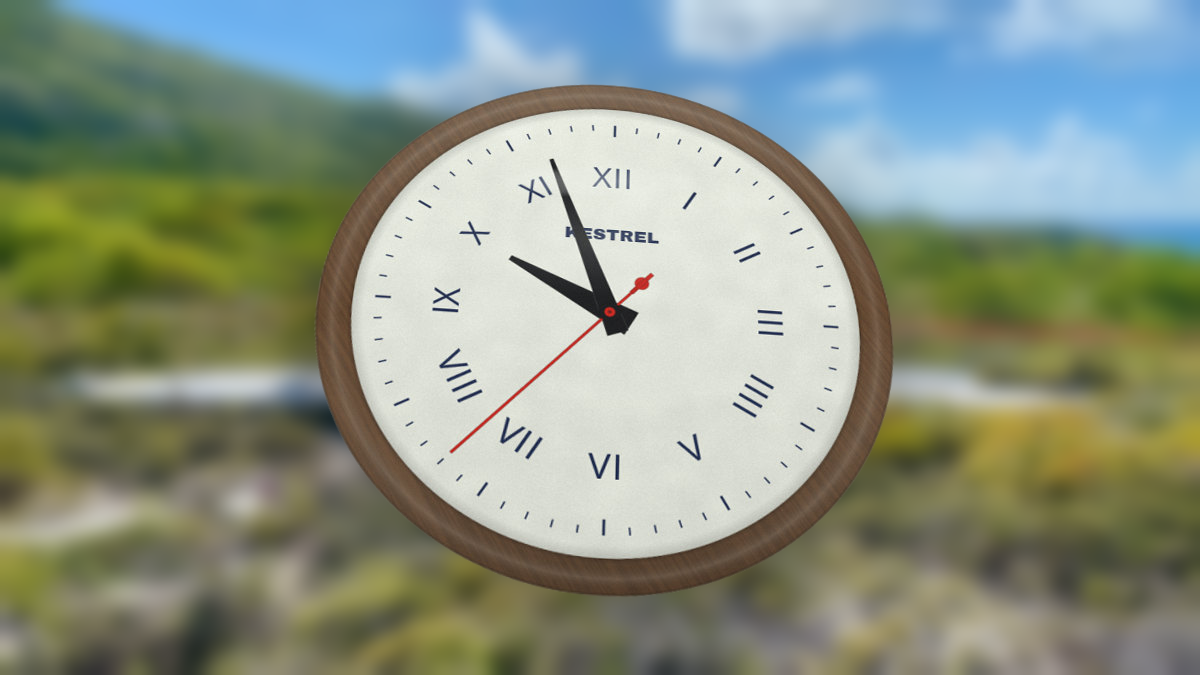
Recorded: h=9 m=56 s=37
